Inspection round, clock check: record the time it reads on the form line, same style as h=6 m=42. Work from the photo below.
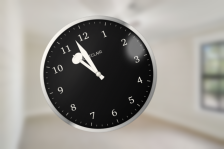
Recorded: h=10 m=58
